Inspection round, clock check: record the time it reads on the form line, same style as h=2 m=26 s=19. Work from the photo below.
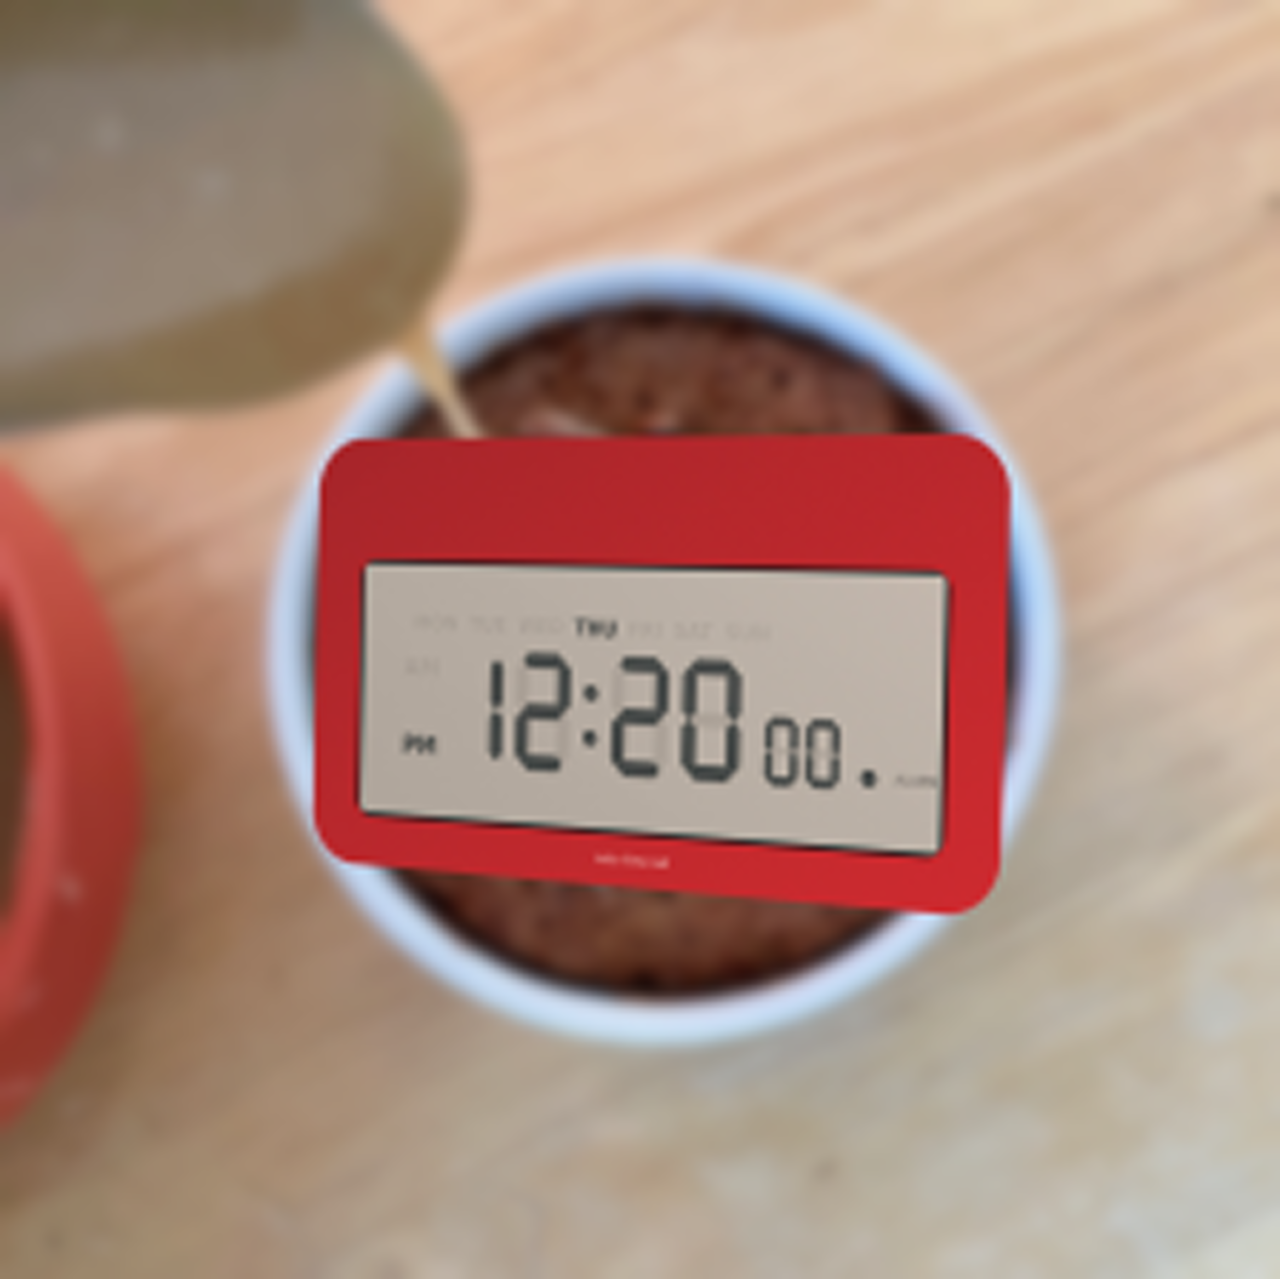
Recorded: h=12 m=20 s=0
